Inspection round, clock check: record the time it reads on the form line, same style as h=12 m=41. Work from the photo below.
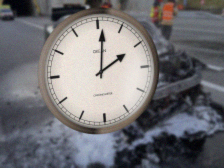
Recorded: h=2 m=1
